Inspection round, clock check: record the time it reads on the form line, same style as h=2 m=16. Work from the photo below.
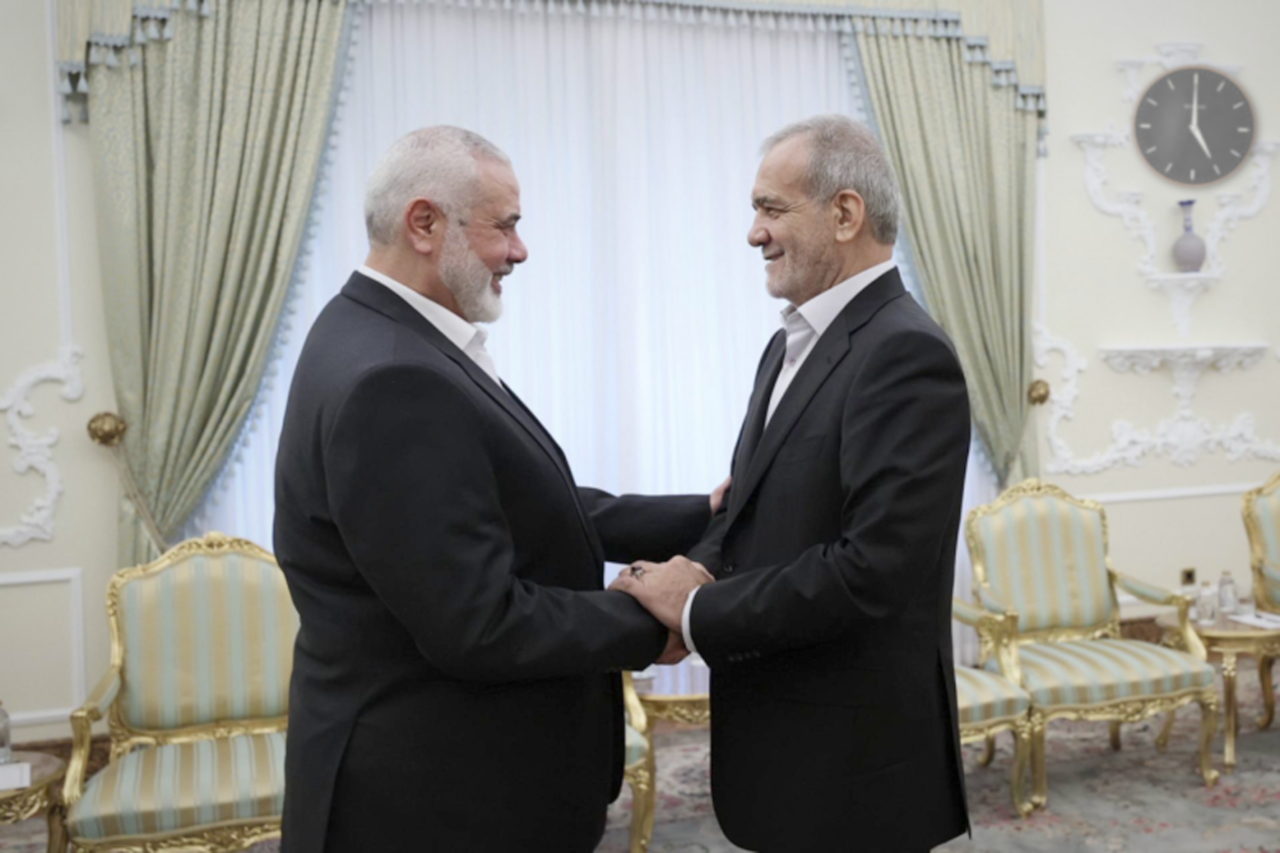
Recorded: h=5 m=0
